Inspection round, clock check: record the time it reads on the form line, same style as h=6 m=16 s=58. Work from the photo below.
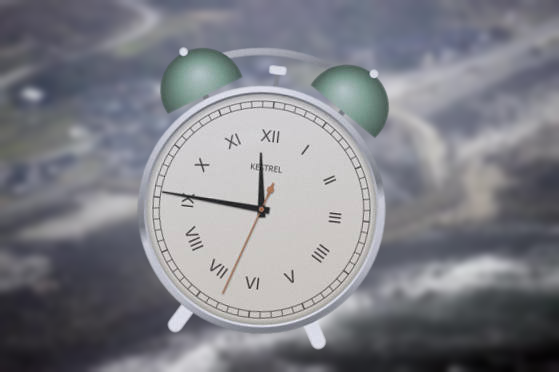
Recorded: h=11 m=45 s=33
